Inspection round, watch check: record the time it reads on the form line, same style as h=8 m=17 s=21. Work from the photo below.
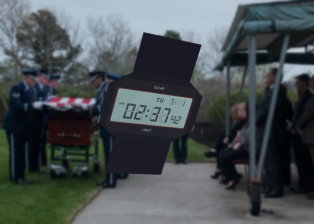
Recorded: h=2 m=37 s=42
